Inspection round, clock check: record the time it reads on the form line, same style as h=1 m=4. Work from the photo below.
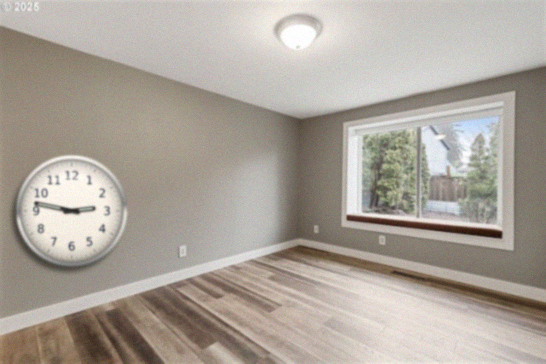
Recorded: h=2 m=47
